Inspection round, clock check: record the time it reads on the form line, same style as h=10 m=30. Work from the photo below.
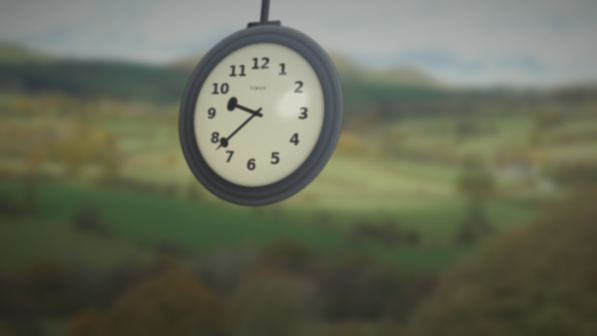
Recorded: h=9 m=38
